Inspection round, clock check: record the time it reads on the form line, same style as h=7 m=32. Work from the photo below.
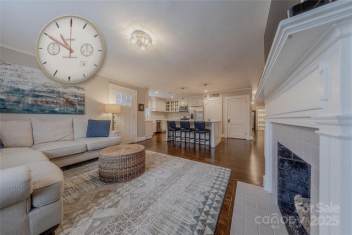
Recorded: h=10 m=50
